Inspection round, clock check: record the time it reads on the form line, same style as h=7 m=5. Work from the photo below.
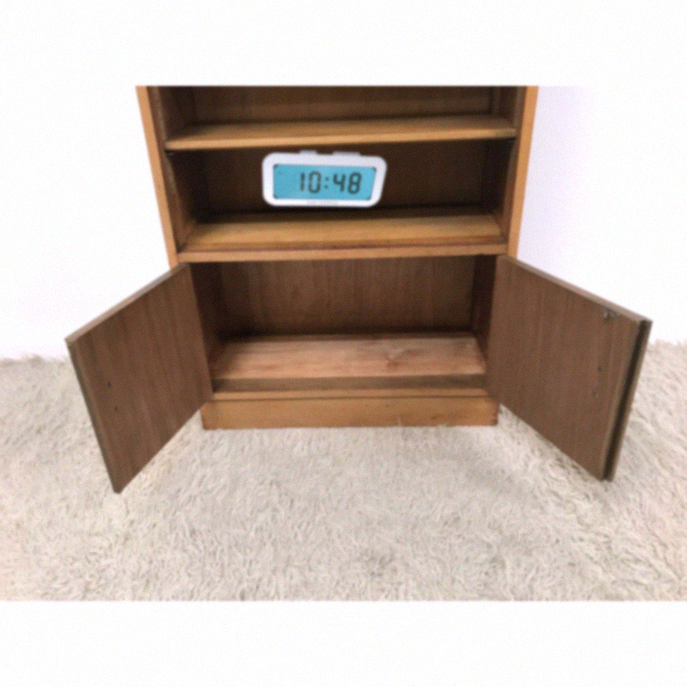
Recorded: h=10 m=48
